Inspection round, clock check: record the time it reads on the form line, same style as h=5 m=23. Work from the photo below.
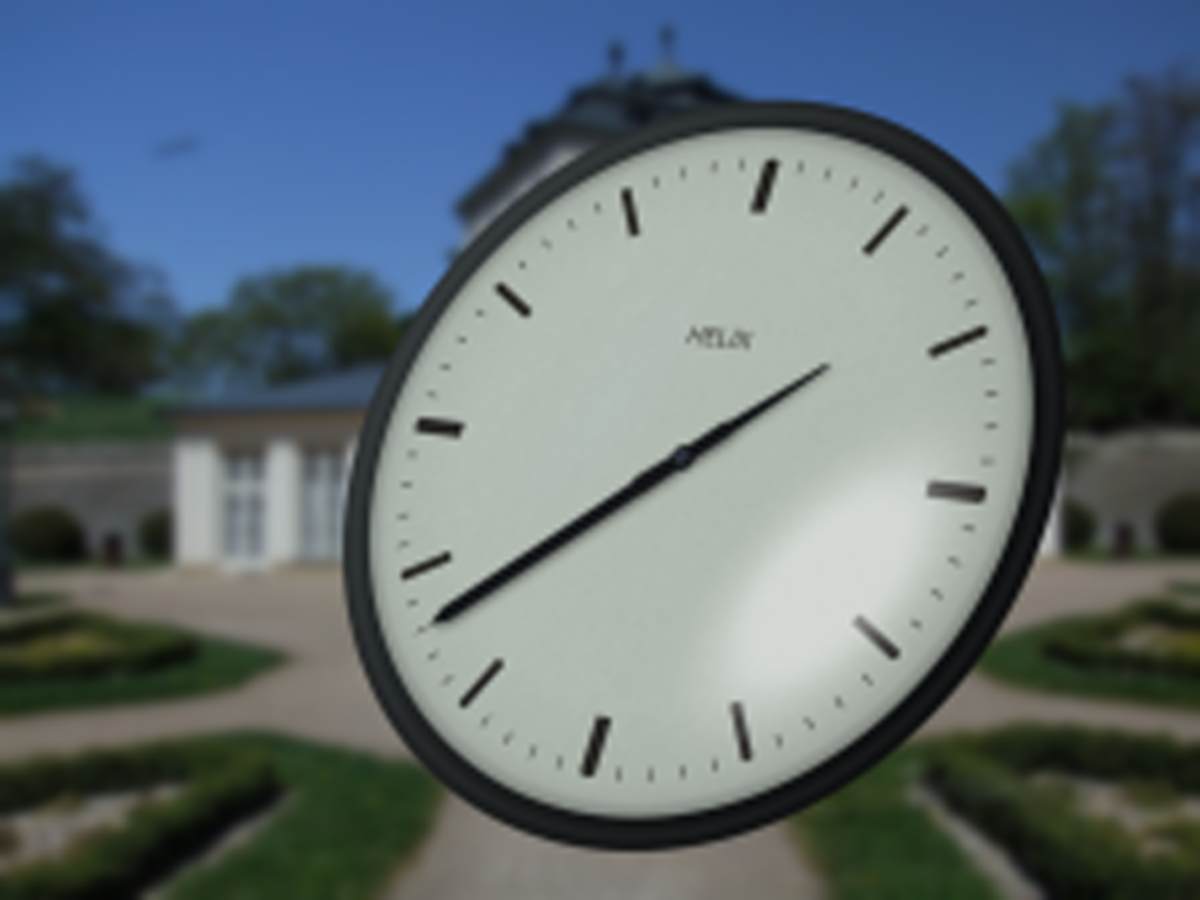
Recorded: h=1 m=38
